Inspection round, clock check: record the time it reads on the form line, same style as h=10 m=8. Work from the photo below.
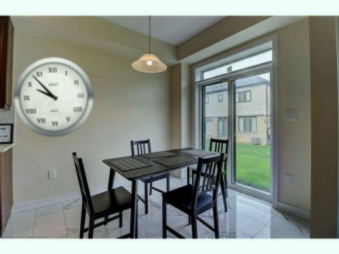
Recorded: h=9 m=53
